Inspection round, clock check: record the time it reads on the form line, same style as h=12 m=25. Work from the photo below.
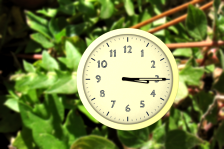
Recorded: h=3 m=15
